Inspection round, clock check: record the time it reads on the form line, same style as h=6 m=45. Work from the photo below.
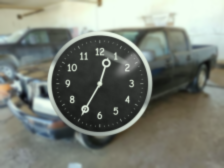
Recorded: h=12 m=35
